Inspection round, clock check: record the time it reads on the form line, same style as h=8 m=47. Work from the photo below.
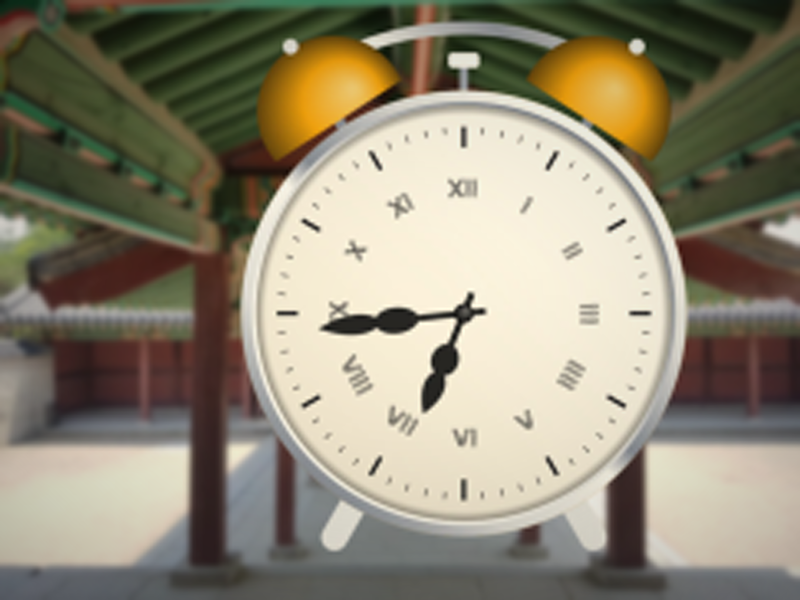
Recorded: h=6 m=44
